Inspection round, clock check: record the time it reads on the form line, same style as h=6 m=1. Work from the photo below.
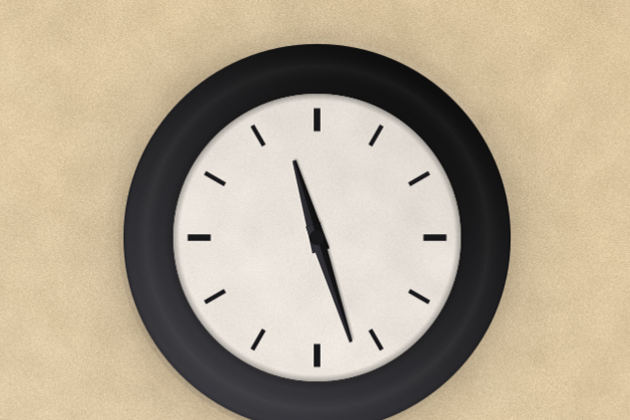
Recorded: h=11 m=27
